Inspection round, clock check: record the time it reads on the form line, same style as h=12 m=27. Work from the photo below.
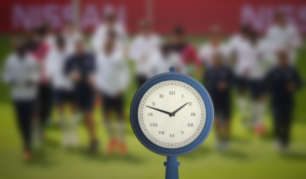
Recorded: h=1 m=48
